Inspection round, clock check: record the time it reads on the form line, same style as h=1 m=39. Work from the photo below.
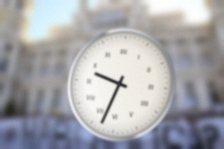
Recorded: h=9 m=33
